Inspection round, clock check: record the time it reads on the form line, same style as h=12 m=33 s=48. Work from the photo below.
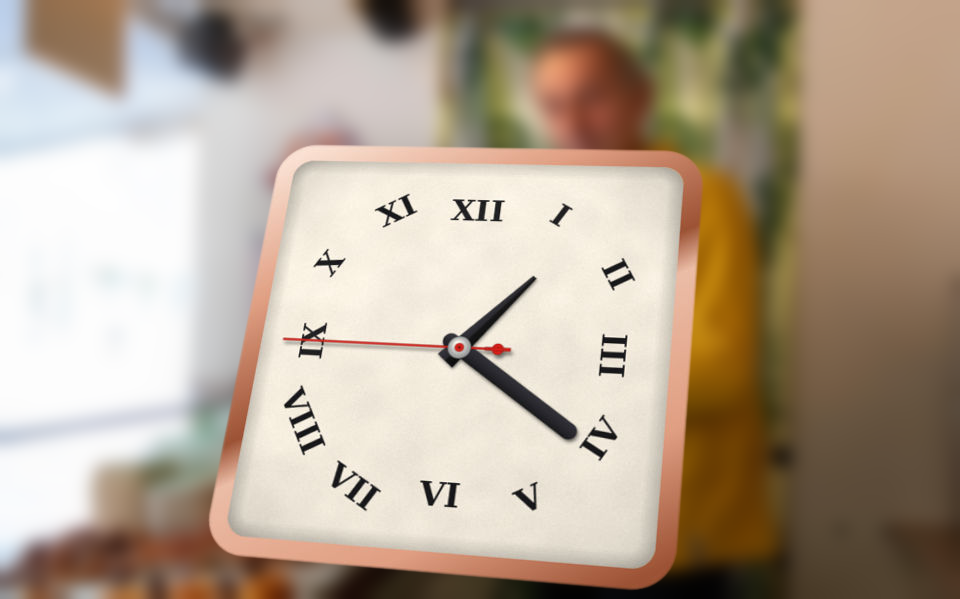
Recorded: h=1 m=20 s=45
